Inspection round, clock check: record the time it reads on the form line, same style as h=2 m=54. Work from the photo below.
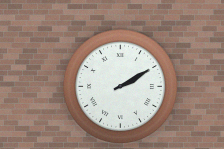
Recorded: h=2 m=10
